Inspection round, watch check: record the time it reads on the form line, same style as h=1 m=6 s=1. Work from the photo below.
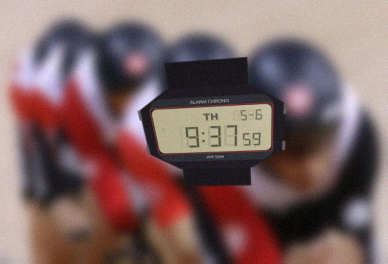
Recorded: h=9 m=37 s=59
